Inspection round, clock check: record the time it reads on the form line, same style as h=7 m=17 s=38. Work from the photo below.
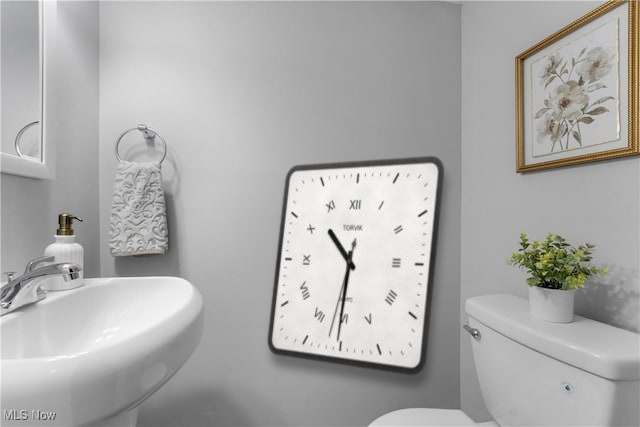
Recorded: h=10 m=30 s=32
